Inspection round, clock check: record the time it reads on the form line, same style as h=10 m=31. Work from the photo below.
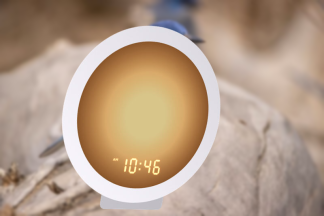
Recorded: h=10 m=46
